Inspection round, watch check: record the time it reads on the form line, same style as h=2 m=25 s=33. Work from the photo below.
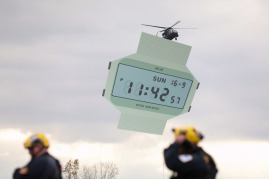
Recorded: h=11 m=42 s=57
